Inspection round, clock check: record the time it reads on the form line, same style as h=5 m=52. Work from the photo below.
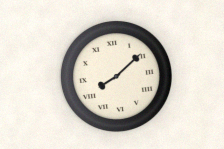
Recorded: h=8 m=9
